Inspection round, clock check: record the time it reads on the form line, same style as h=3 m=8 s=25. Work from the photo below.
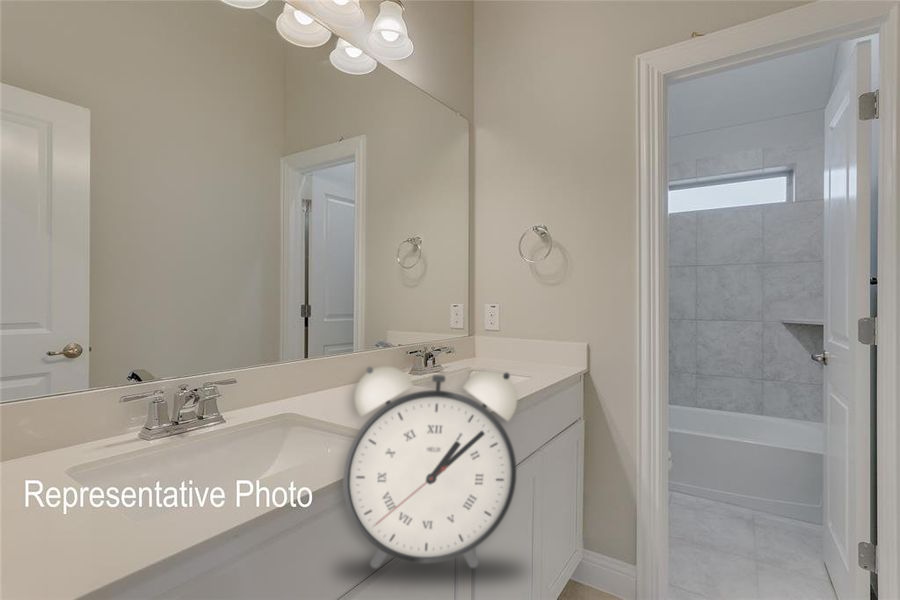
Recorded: h=1 m=7 s=38
